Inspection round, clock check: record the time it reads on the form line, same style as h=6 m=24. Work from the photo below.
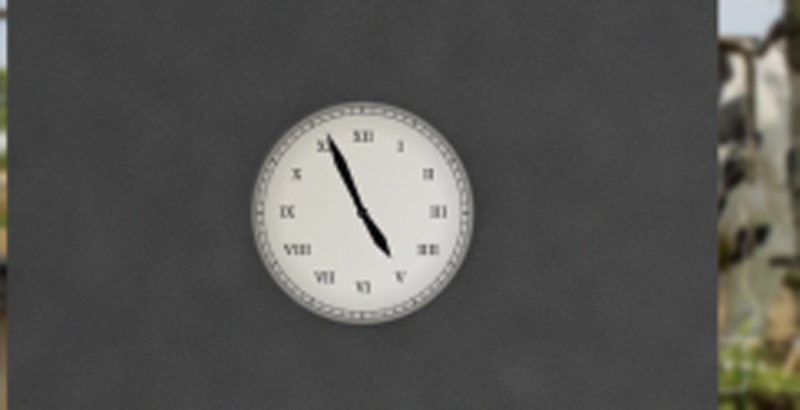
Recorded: h=4 m=56
